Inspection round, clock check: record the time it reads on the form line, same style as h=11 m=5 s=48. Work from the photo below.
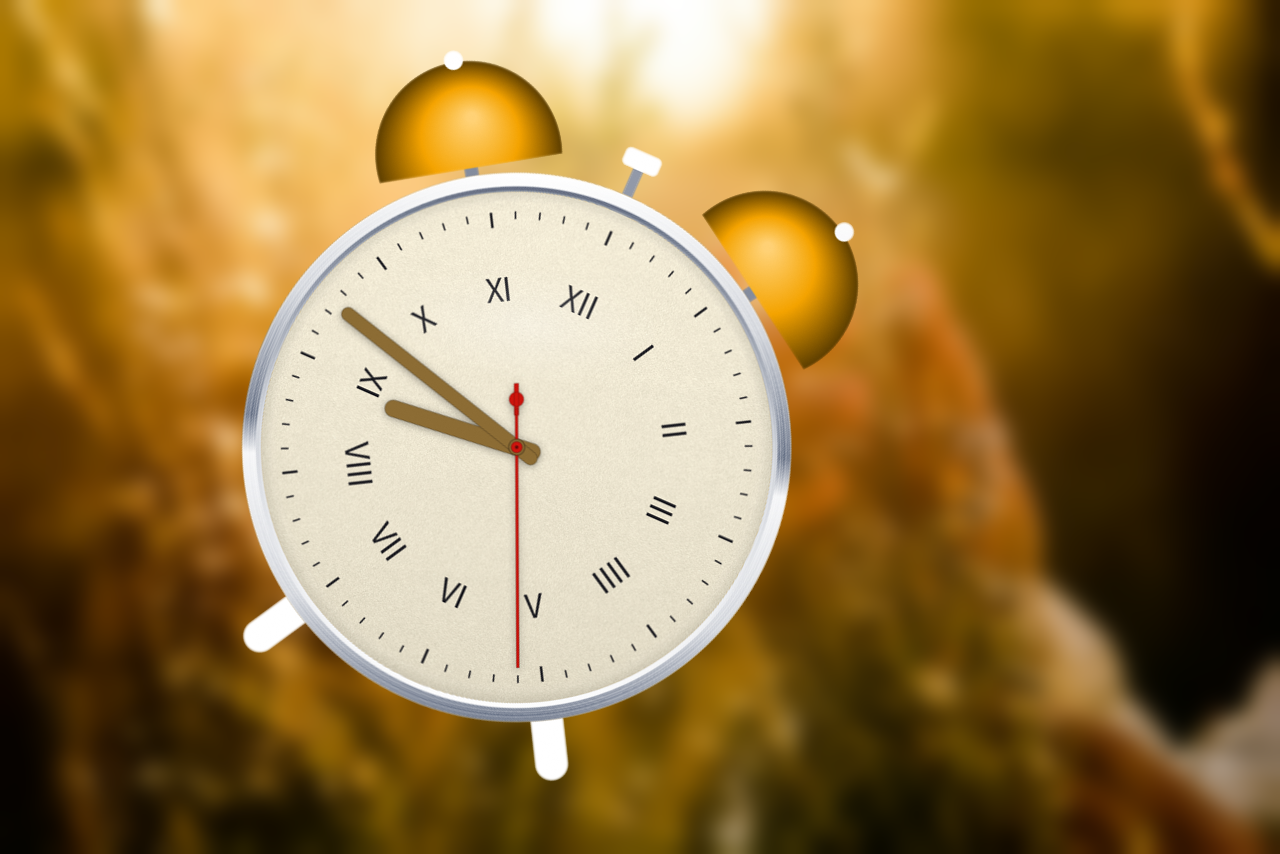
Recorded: h=8 m=47 s=26
